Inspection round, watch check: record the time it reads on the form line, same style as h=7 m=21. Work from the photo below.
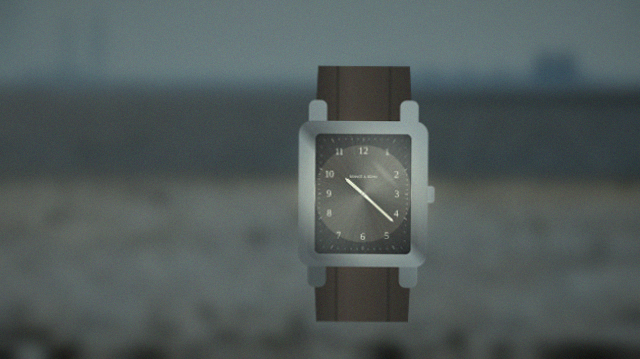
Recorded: h=10 m=22
